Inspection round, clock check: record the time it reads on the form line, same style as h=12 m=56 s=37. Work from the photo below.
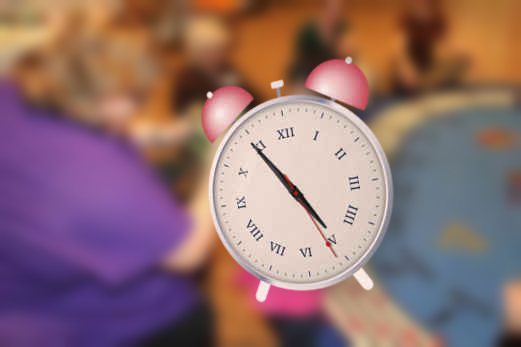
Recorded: h=4 m=54 s=26
